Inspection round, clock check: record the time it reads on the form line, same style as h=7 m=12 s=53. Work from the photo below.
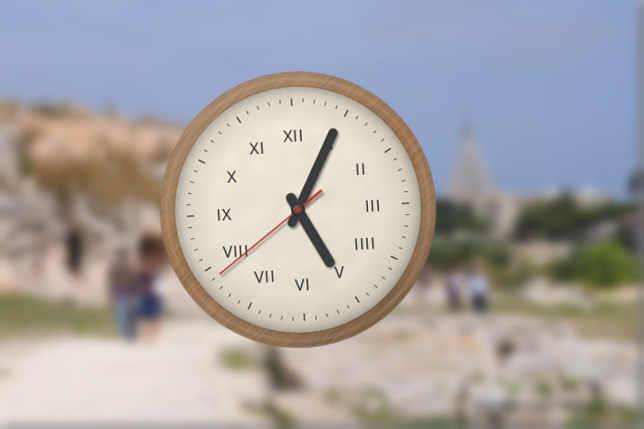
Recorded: h=5 m=4 s=39
